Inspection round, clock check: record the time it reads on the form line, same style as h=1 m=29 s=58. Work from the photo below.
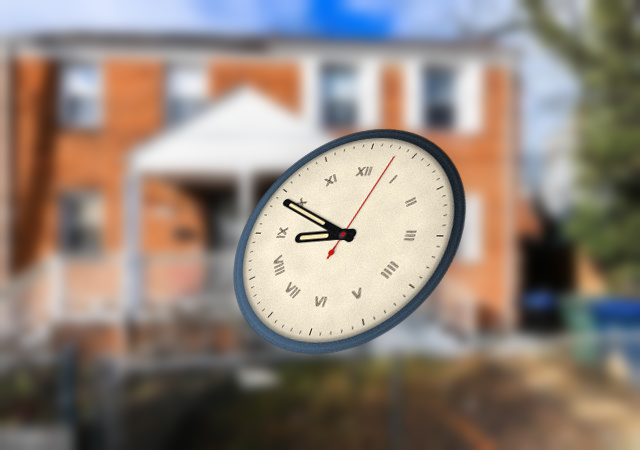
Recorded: h=8 m=49 s=3
